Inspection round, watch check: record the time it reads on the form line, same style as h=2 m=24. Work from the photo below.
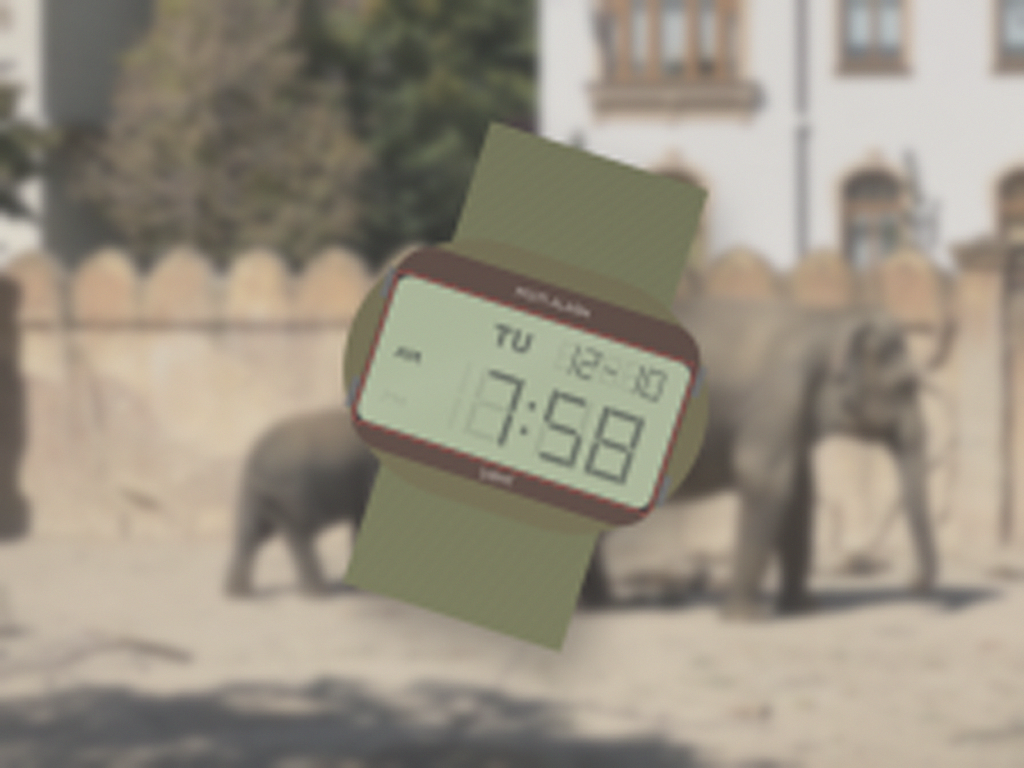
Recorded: h=7 m=58
